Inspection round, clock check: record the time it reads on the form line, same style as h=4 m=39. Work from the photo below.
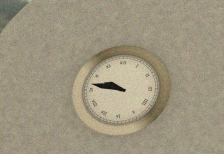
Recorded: h=9 m=47
